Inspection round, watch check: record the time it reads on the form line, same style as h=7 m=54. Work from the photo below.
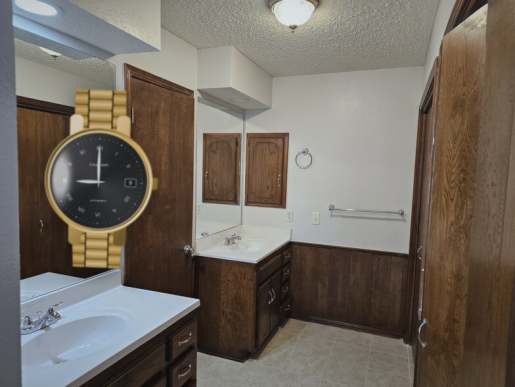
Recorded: h=9 m=0
